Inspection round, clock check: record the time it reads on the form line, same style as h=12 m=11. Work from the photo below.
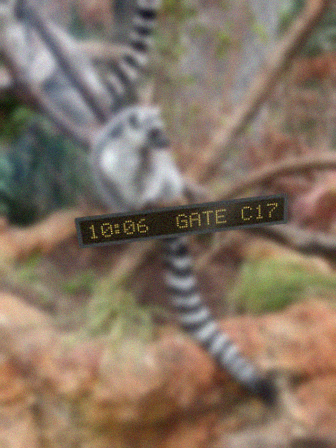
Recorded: h=10 m=6
